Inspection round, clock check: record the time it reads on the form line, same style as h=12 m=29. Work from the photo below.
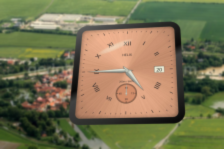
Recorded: h=4 m=45
